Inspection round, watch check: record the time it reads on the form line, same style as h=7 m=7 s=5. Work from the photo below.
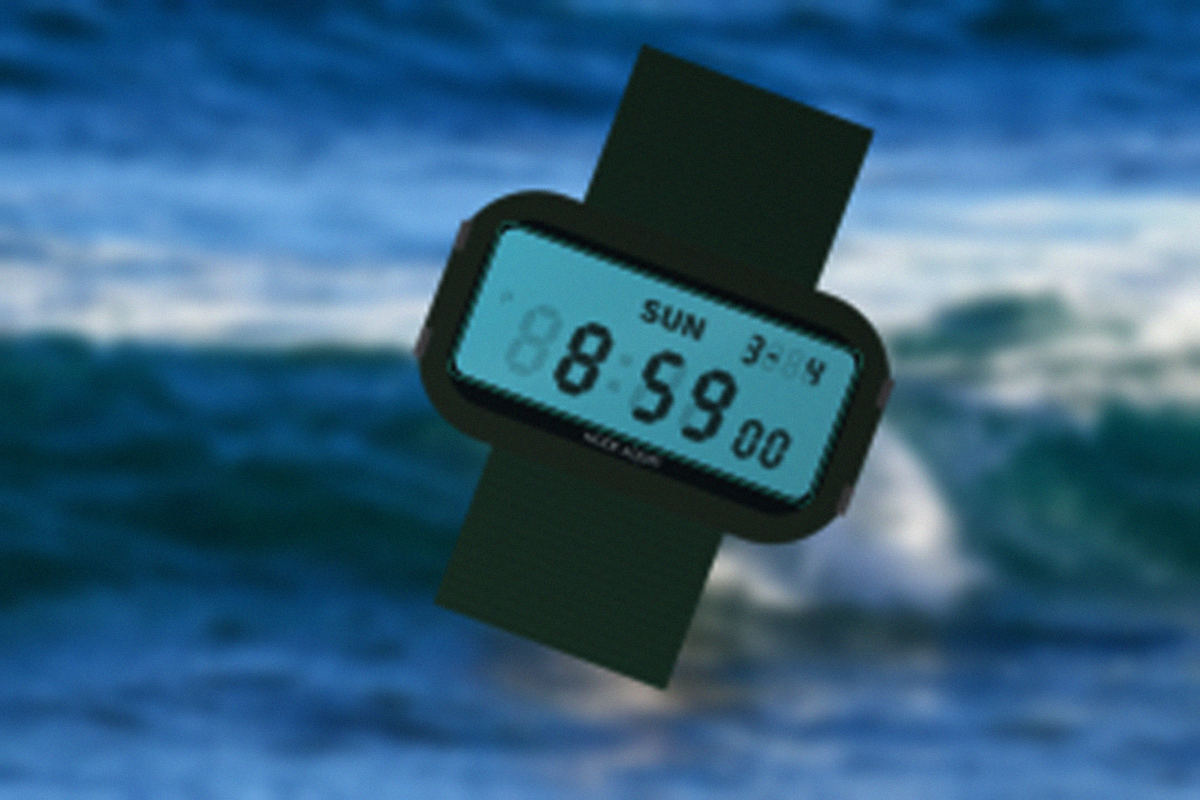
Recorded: h=8 m=59 s=0
